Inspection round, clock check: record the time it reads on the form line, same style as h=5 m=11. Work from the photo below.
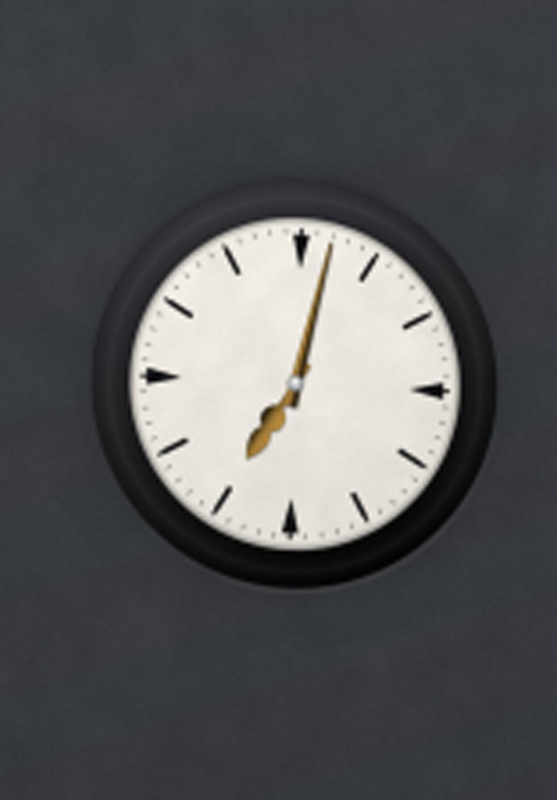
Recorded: h=7 m=2
